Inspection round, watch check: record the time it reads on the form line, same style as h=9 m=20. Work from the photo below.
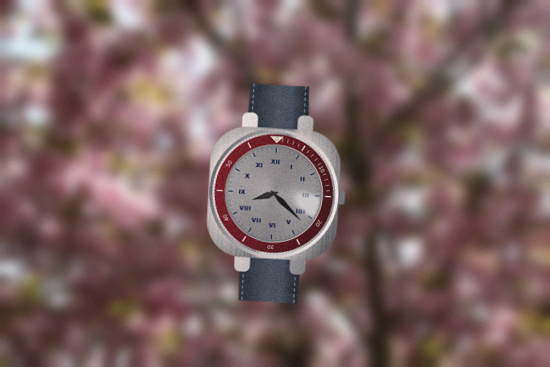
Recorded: h=8 m=22
